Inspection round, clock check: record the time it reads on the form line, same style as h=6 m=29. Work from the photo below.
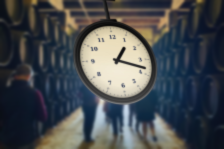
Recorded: h=1 m=18
